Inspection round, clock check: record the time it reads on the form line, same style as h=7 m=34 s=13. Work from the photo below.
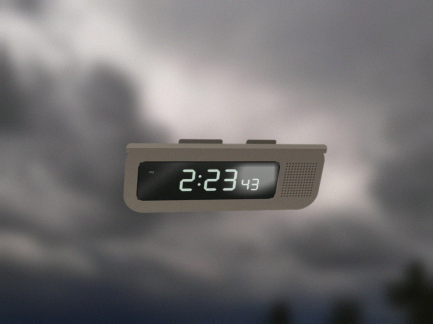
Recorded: h=2 m=23 s=43
